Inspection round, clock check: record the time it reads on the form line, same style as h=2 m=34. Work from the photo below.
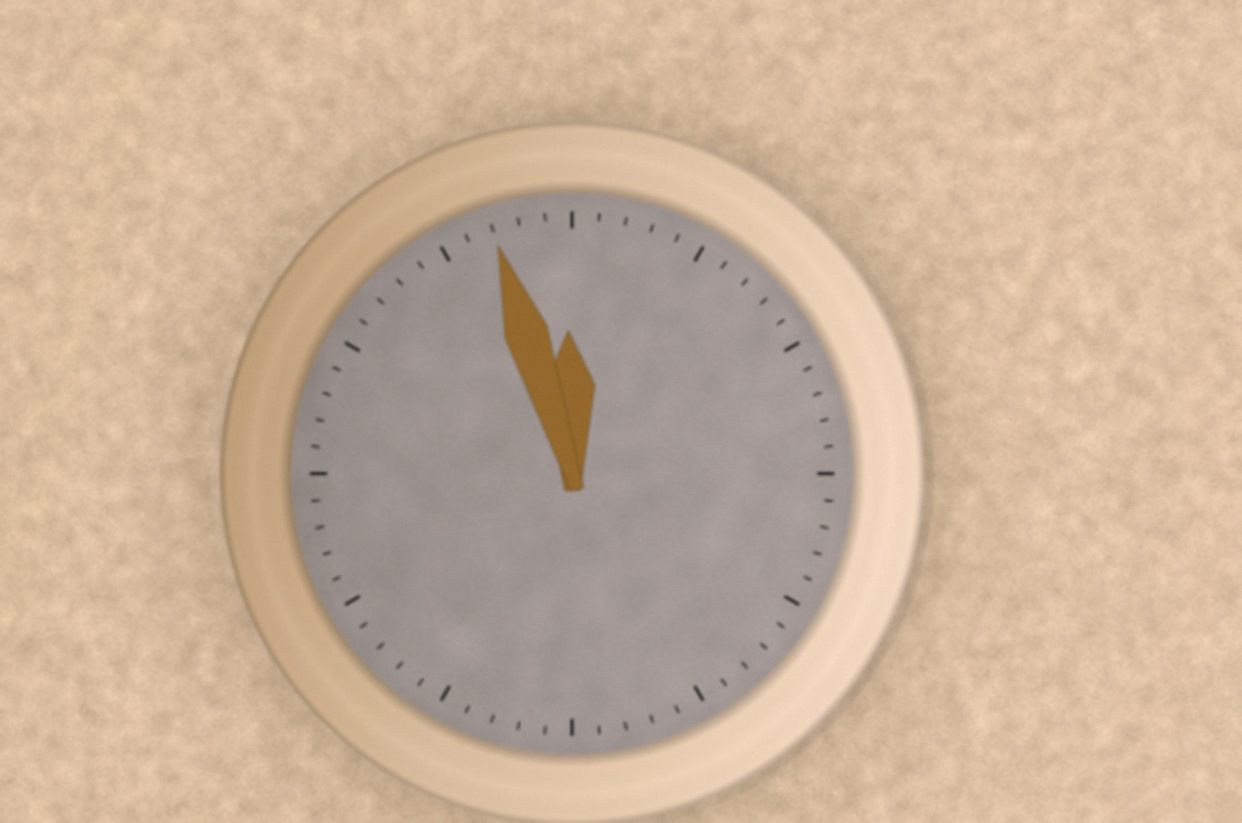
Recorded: h=11 m=57
